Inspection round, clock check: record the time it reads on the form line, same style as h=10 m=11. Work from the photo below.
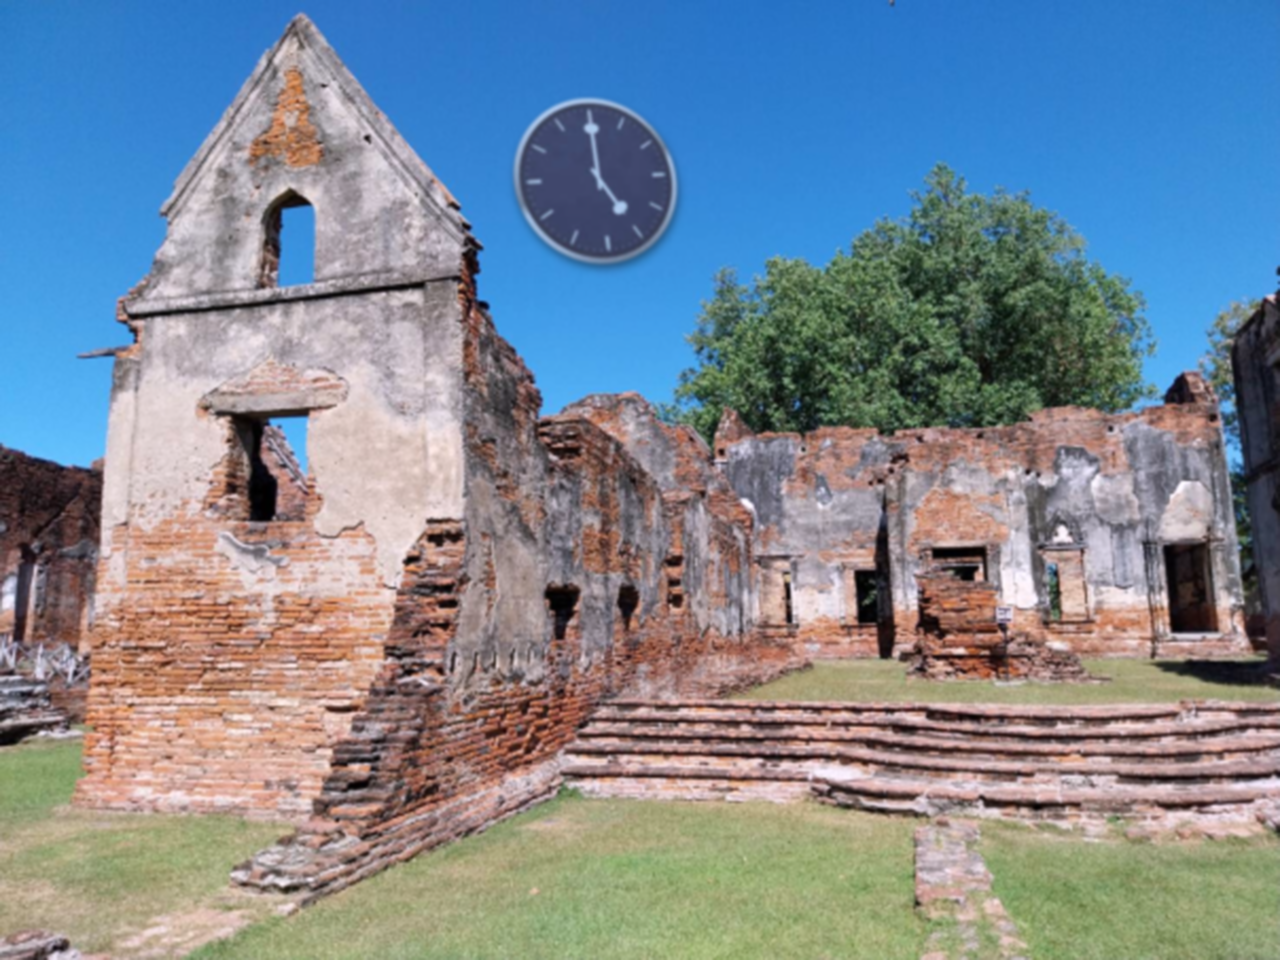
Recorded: h=5 m=0
